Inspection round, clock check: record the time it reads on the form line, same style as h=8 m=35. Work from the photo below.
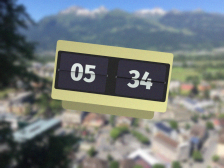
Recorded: h=5 m=34
